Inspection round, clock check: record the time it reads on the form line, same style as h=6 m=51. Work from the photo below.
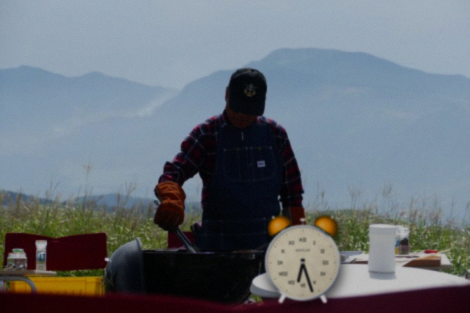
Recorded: h=6 m=27
